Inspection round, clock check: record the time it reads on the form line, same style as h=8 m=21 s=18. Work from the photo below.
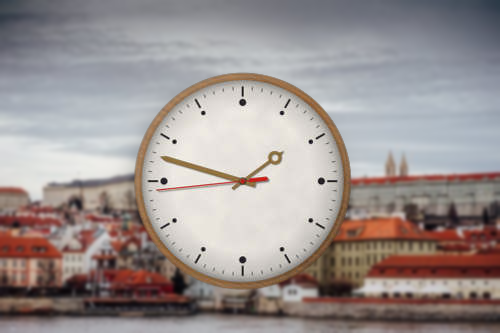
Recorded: h=1 m=47 s=44
